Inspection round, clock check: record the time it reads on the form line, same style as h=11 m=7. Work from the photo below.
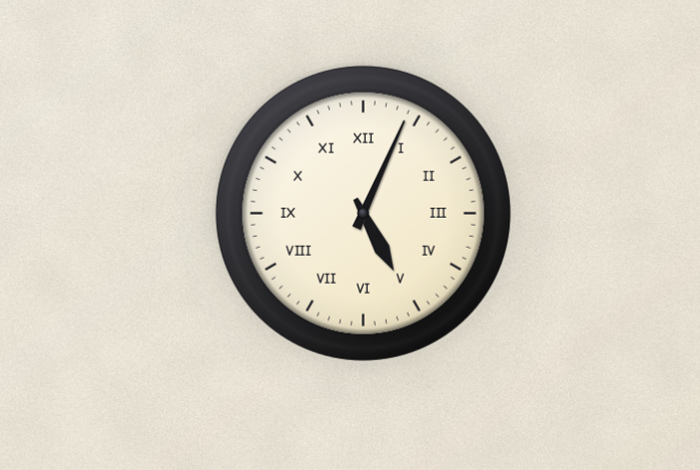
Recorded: h=5 m=4
